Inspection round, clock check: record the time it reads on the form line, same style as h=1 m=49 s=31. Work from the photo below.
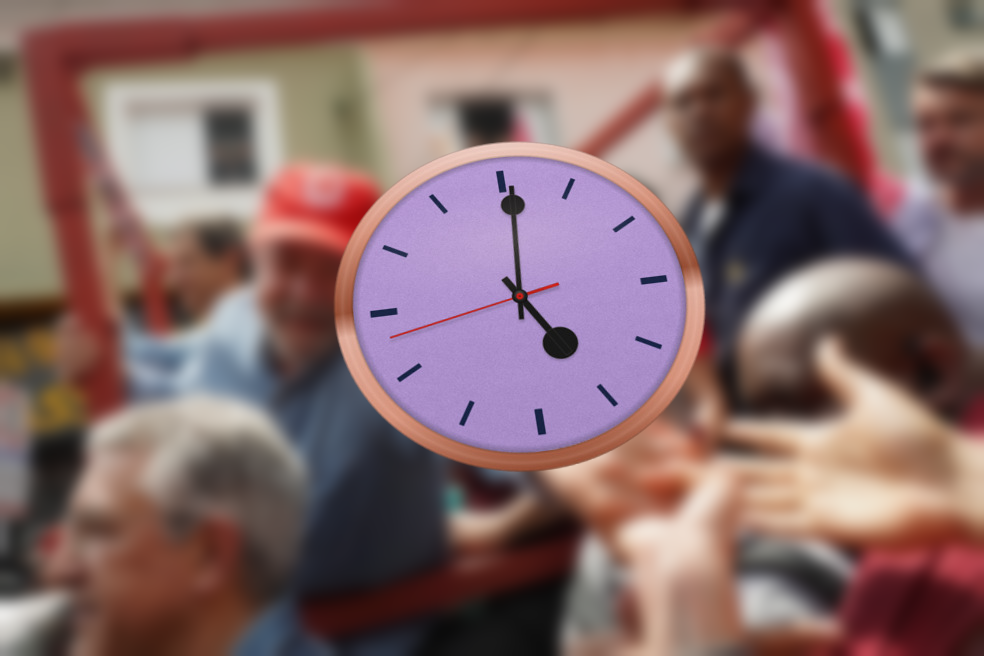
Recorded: h=5 m=0 s=43
